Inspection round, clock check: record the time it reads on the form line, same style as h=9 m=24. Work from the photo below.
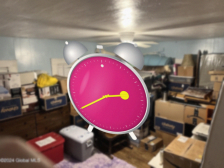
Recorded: h=2 m=40
